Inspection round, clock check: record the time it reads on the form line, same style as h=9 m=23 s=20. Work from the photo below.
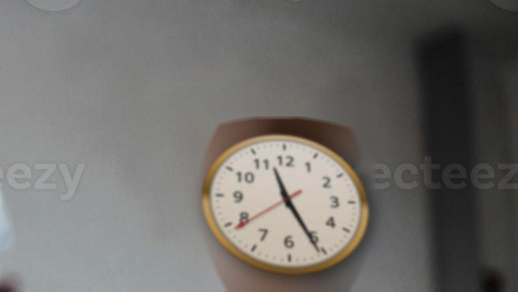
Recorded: h=11 m=25 s=39
